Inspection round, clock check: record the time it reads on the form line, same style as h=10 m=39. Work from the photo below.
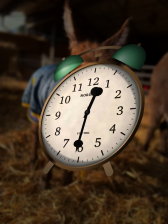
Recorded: h=12 m=31
